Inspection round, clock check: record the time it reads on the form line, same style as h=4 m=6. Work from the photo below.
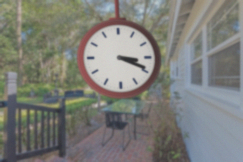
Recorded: h=3 m=19
